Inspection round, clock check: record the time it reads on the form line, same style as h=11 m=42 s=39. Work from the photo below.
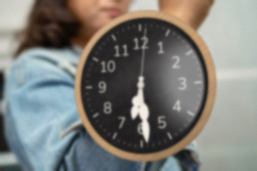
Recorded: h=6 m=29 s=1
